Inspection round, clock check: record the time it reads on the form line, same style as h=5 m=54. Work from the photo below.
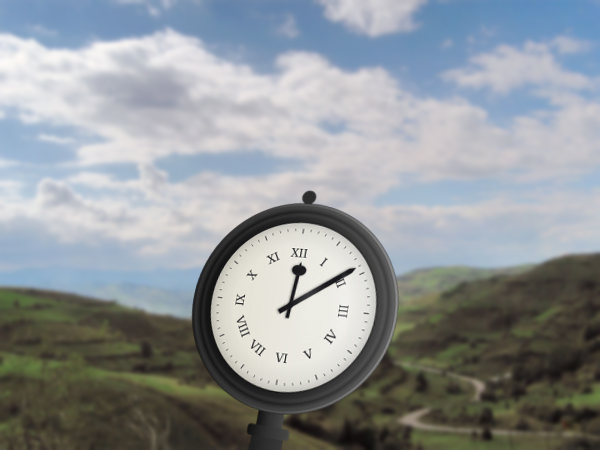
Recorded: h=12 m=9
